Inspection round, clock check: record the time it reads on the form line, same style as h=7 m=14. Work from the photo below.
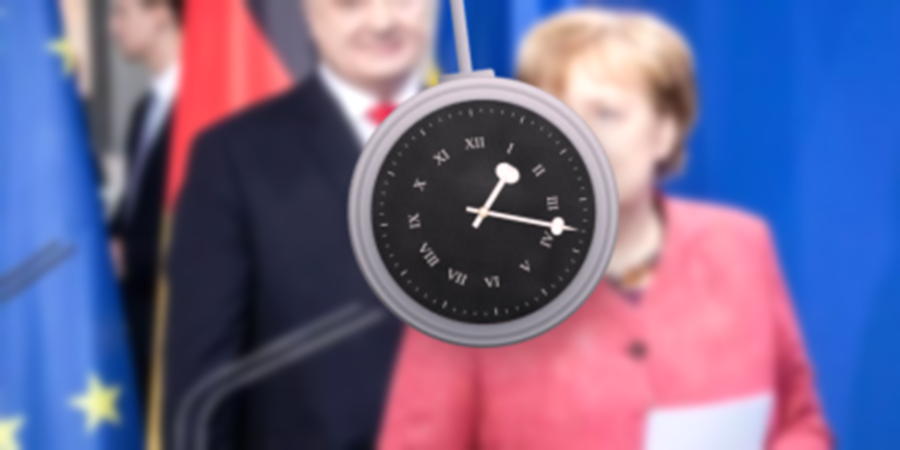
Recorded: h=1 m=18
